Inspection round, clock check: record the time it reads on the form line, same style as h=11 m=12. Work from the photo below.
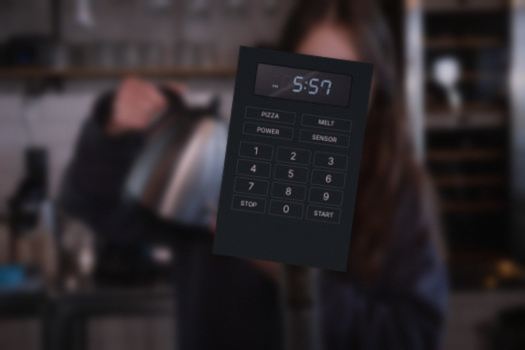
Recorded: h=5 m=57
